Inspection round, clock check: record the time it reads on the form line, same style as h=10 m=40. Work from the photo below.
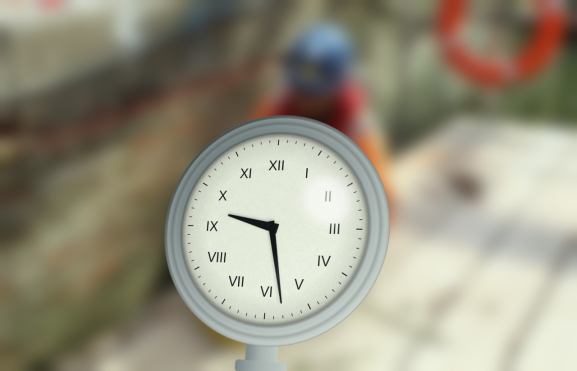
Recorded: h=9 m=28
